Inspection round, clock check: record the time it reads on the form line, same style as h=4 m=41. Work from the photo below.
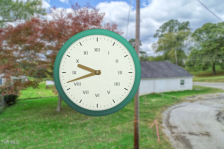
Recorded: h=9 m=42
